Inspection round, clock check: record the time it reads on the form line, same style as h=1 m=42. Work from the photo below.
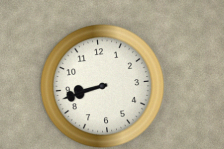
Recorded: h=8 m=43
